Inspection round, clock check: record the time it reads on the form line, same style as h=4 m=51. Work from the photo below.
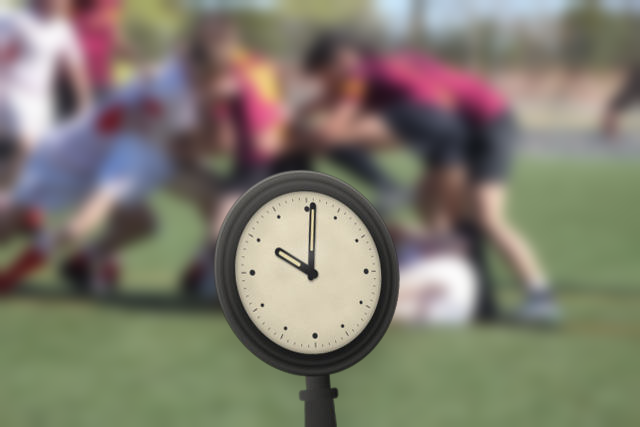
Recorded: h=10 m=1
